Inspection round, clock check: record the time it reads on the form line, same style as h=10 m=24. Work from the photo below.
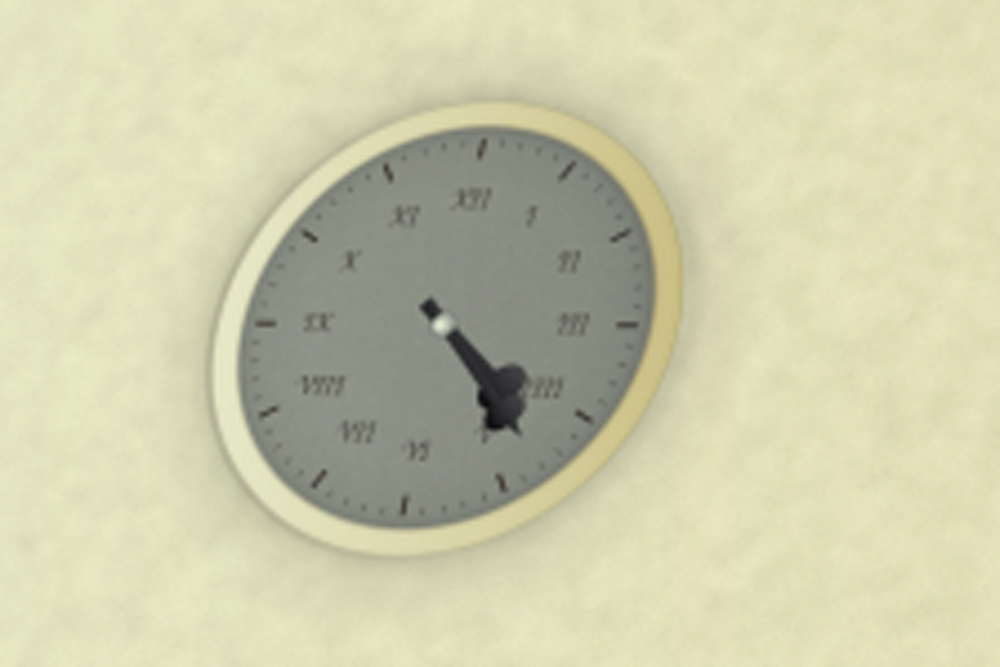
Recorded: h=4 m=23
